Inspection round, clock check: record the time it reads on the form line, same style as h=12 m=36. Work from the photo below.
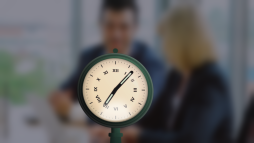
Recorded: h=7 m=7
